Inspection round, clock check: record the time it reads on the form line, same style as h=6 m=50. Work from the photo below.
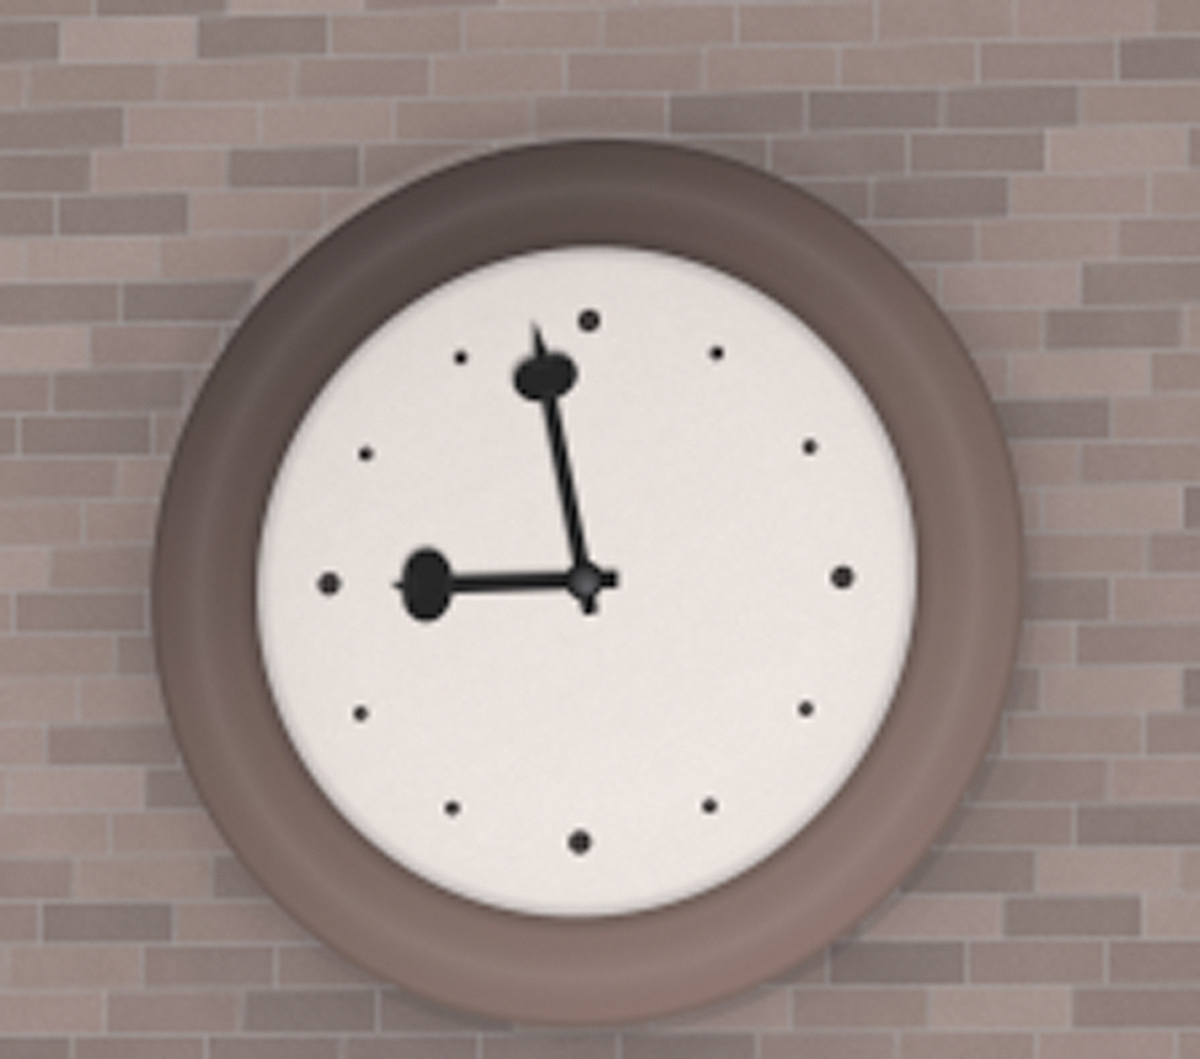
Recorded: h=8 m=58
